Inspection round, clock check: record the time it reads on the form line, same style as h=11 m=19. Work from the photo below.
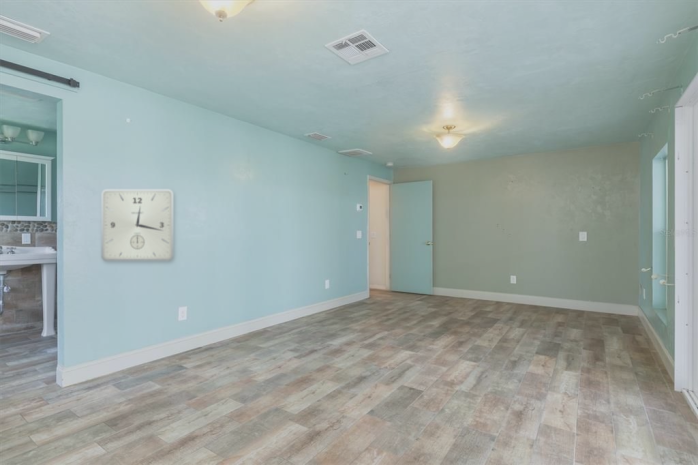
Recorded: h=12 m=17
